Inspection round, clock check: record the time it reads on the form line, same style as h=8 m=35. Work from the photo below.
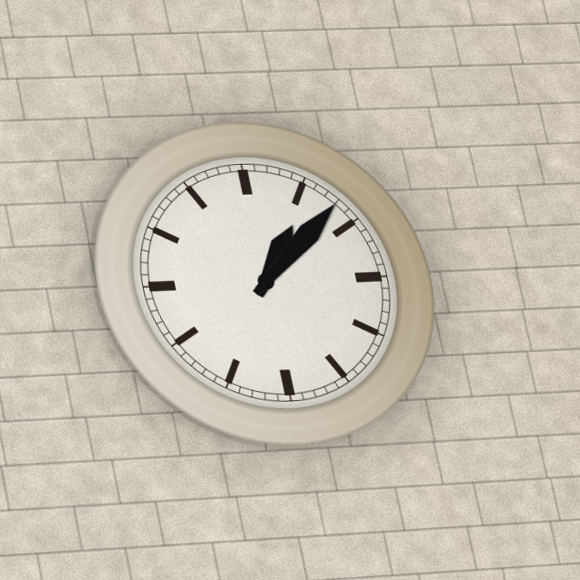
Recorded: h=1 m=8
